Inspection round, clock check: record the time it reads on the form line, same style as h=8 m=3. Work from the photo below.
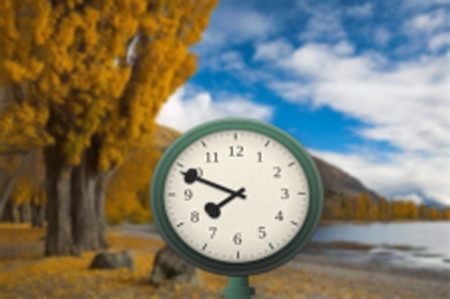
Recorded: h=7 m=49
